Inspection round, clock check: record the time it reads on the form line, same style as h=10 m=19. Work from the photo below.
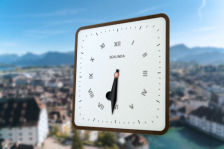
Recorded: h=6 m=31
